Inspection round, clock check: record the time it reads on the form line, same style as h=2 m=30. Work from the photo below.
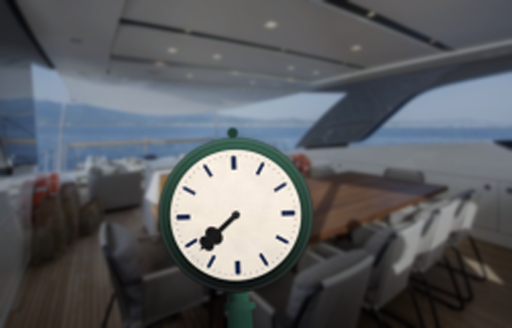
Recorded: h=7 m=38
